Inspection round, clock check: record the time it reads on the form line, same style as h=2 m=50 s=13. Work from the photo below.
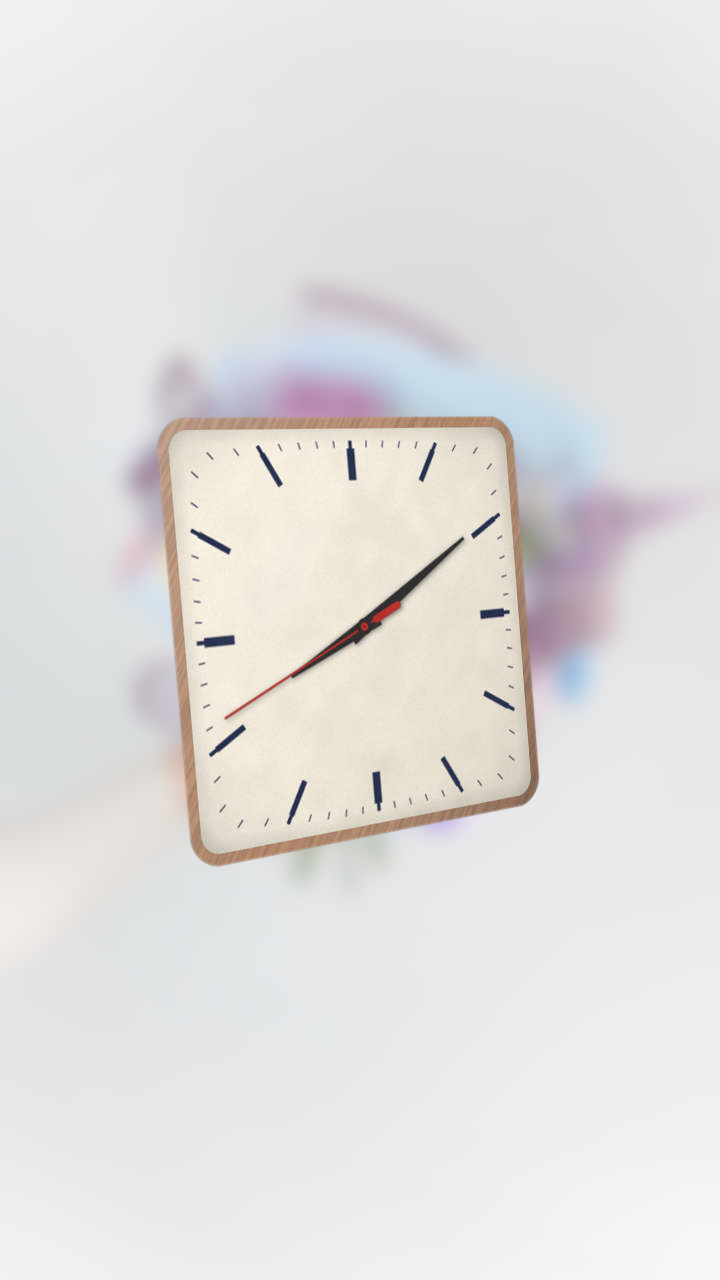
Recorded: h=8 m=9 s=41
